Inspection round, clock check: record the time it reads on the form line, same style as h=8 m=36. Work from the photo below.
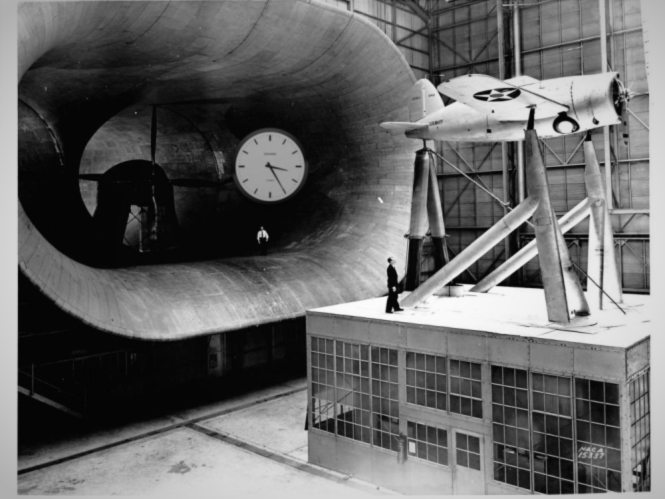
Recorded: h=3 m=25
